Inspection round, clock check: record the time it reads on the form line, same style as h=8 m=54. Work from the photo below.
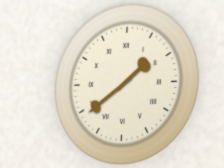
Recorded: h=1 m=39
